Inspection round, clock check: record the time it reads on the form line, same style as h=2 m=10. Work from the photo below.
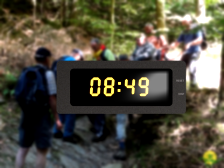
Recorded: h=8 m=49
